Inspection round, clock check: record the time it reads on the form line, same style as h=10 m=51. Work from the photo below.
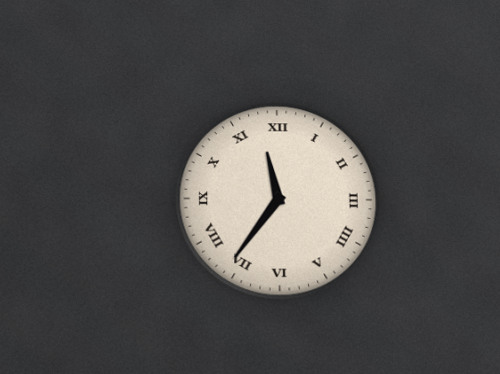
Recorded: h=11 m=36
